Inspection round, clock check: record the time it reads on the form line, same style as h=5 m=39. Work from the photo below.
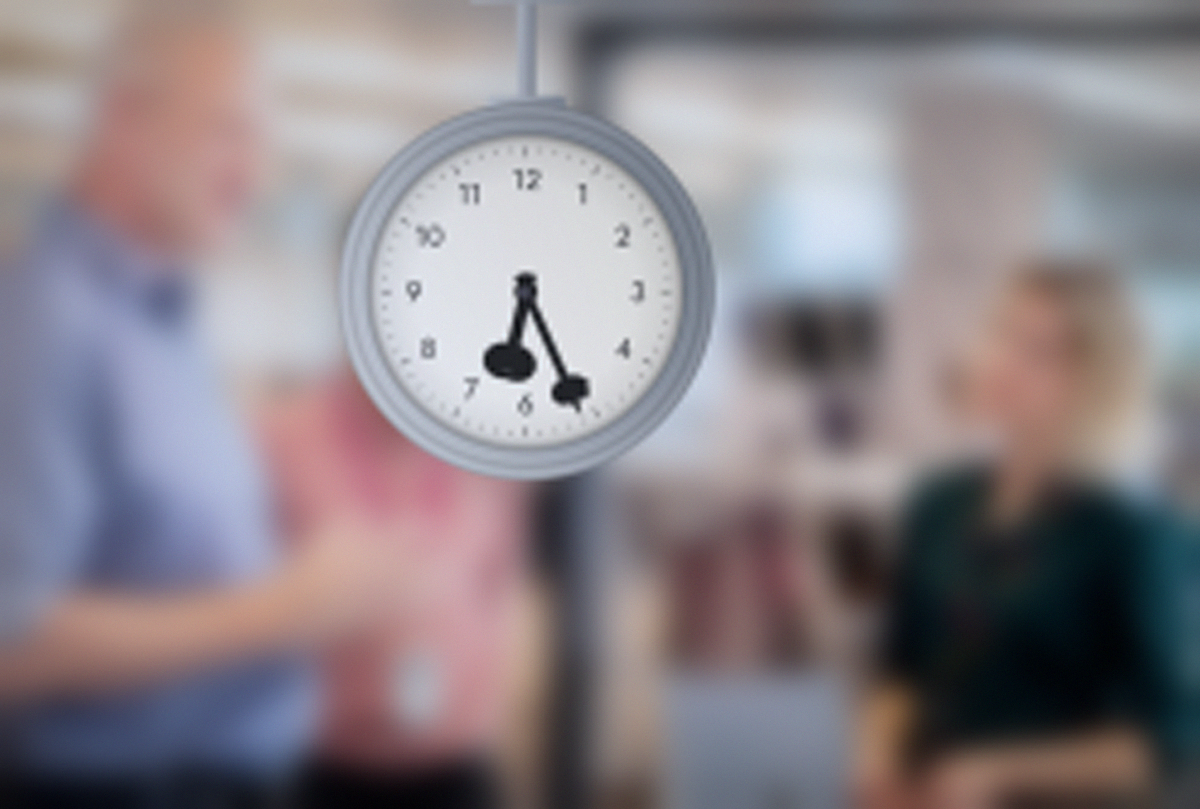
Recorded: h=6 m=26
